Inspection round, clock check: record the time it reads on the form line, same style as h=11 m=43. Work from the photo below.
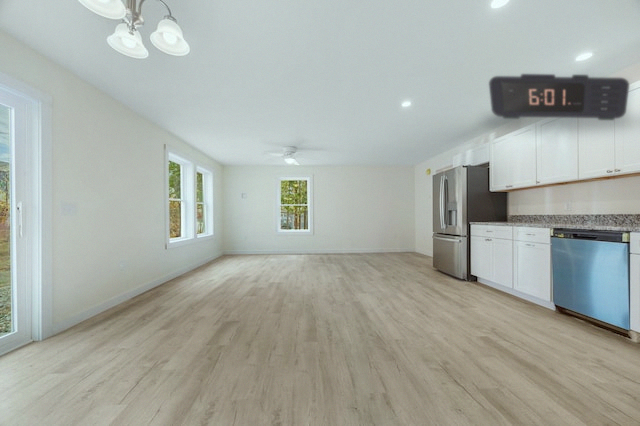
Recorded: h=6 m=1
